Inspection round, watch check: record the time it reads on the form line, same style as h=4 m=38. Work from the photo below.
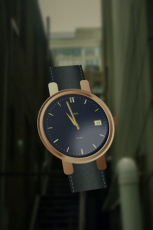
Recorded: h=10 m=58
